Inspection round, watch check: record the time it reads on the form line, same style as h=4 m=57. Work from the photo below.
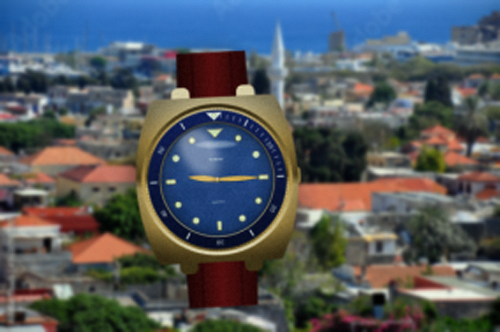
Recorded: h=9 m=15
